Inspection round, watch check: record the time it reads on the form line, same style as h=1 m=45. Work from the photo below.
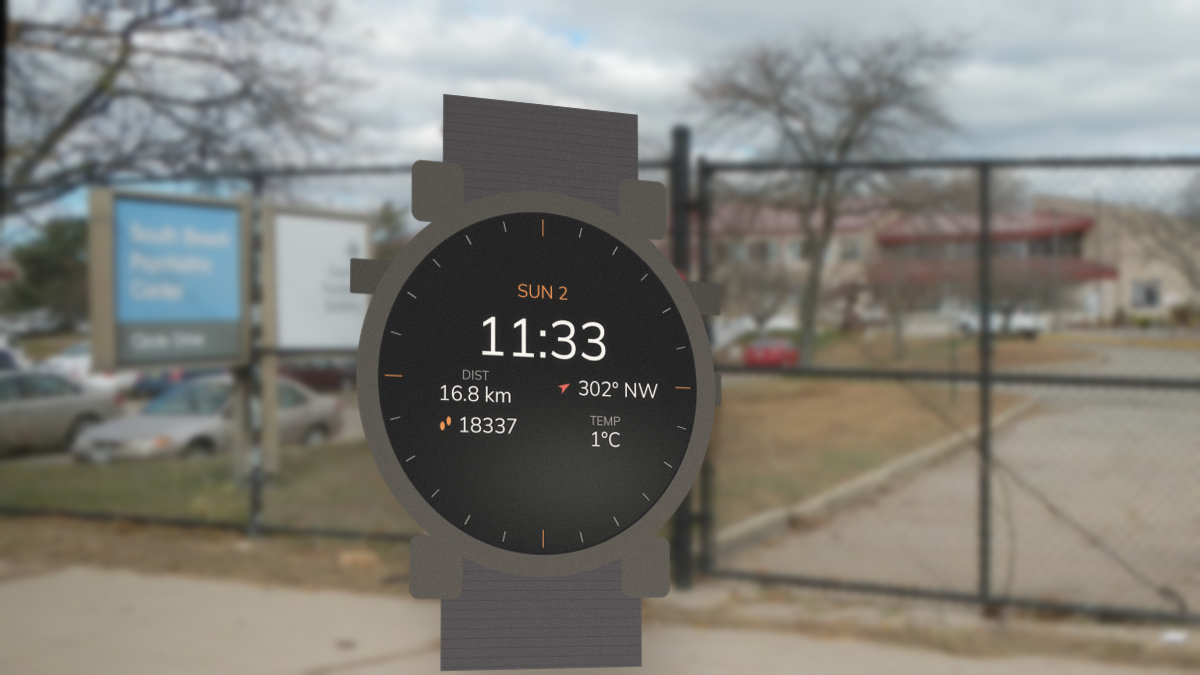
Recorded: h=11 m=33
